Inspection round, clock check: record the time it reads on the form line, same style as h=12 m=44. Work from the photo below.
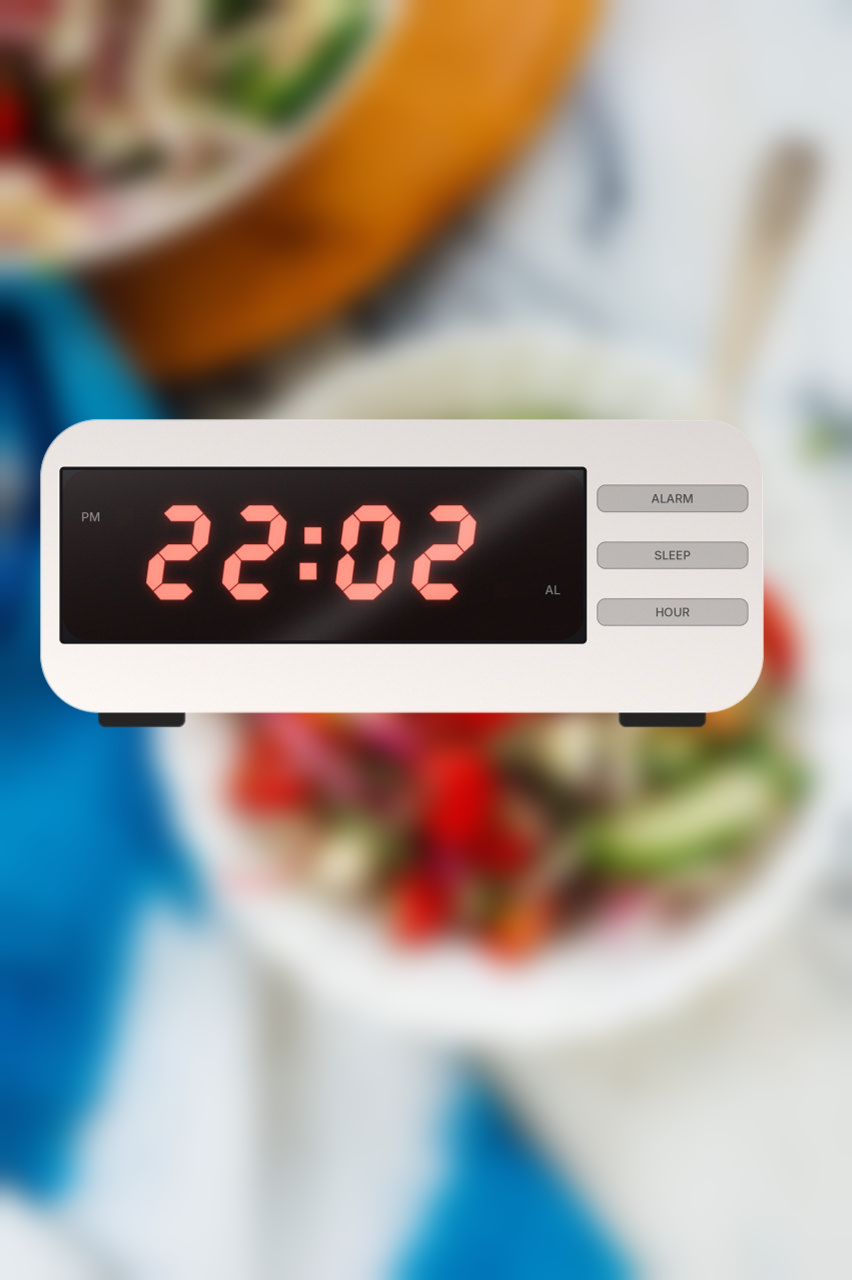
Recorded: h=22 m=2
